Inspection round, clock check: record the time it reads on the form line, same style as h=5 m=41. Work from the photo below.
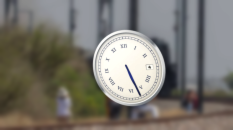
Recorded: h=5 m=27
